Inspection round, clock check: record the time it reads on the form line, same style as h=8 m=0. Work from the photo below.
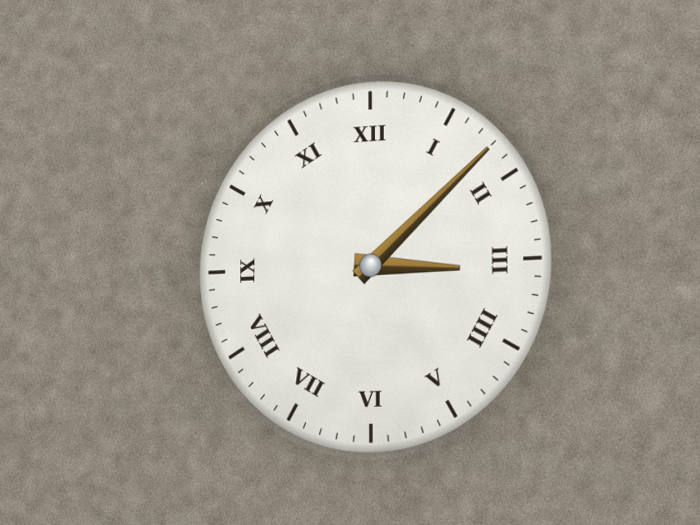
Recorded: h=3 m=8
